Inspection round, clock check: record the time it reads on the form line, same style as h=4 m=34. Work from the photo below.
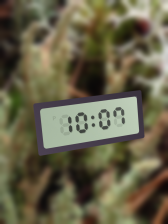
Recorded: h=10 m=7
